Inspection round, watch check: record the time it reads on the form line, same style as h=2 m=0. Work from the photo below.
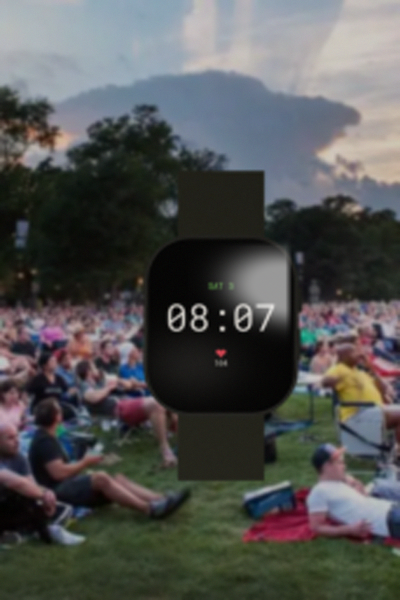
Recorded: h=8 m=7
